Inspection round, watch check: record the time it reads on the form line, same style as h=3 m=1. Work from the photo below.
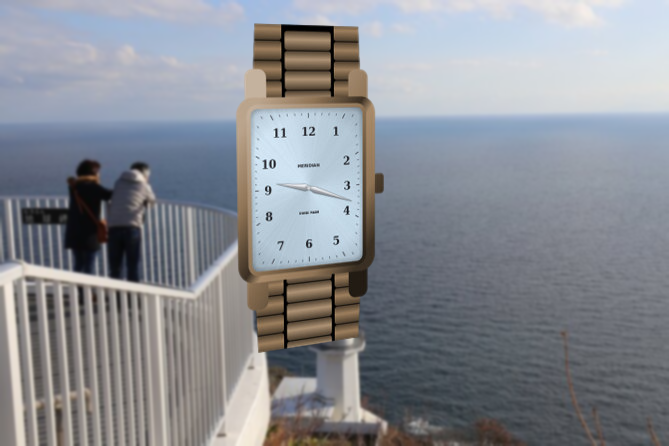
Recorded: h=9 m=18
